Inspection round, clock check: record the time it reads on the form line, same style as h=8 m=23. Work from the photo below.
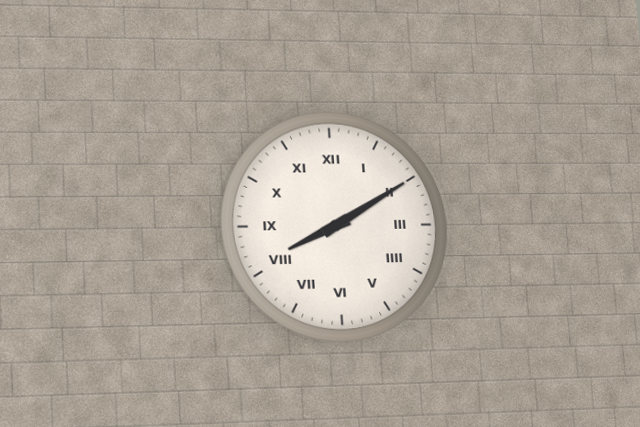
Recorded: h=8 m=10
